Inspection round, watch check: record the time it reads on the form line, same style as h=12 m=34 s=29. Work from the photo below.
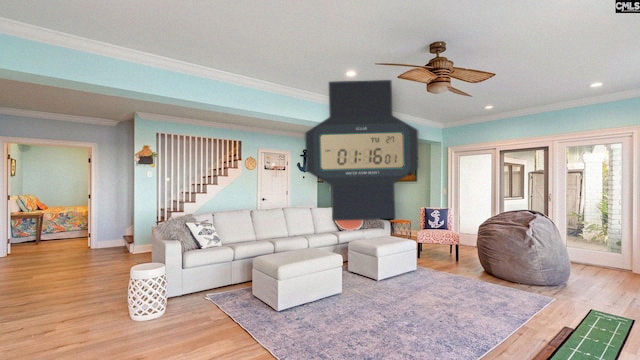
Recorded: h=1 m=16 s=1
